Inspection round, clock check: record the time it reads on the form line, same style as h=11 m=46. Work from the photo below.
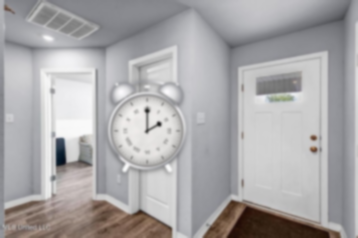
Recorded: h=2 m=0
